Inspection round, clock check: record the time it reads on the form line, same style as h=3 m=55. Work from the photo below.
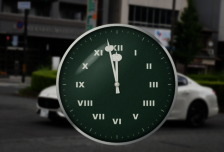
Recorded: h=11 m=58
